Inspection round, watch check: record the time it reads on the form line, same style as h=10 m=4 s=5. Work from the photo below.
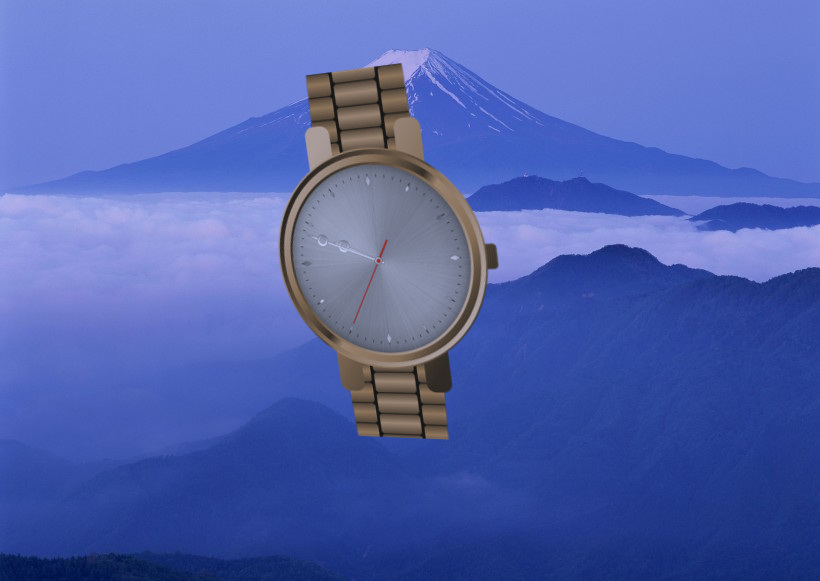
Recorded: h=9 m=48 s=35
